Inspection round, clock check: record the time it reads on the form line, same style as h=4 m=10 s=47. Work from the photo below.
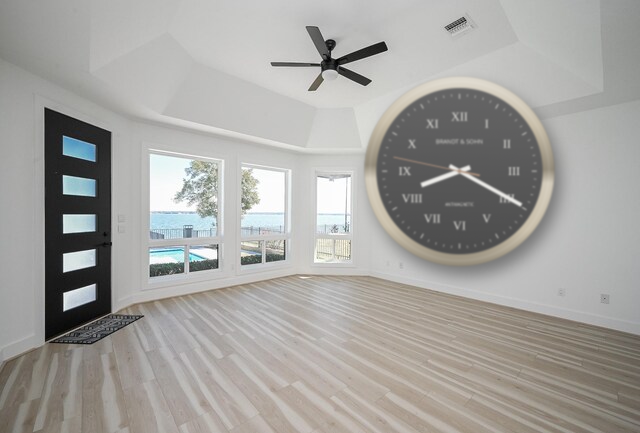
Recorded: h=8 m=19 s=47
